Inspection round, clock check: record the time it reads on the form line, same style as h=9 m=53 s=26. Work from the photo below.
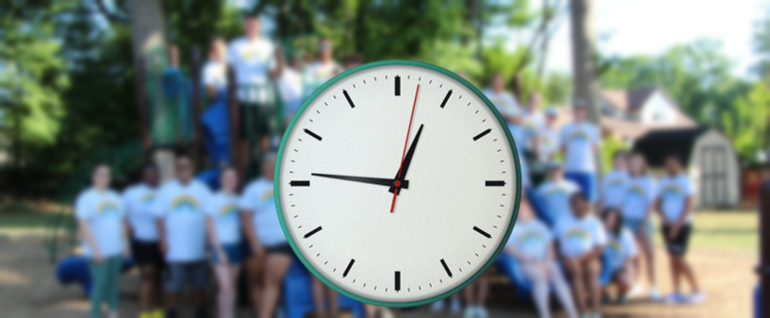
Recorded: h=12 m=46 s=2
